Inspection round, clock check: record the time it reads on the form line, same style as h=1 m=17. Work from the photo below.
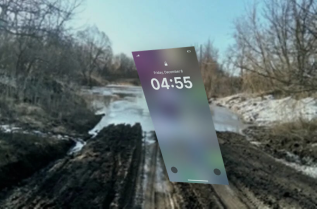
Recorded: h=4 m=55
